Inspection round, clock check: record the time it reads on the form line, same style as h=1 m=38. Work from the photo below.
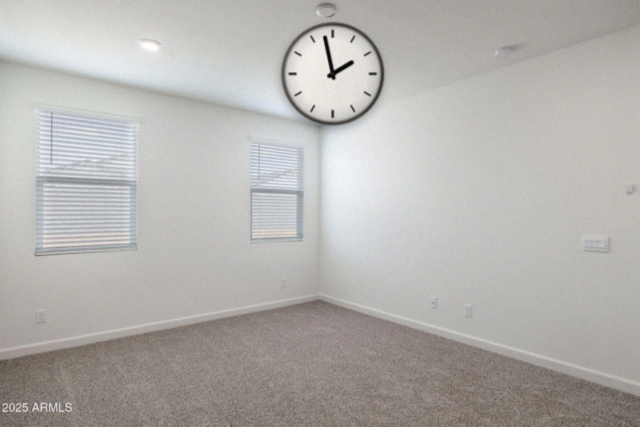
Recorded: h=1 m=58
